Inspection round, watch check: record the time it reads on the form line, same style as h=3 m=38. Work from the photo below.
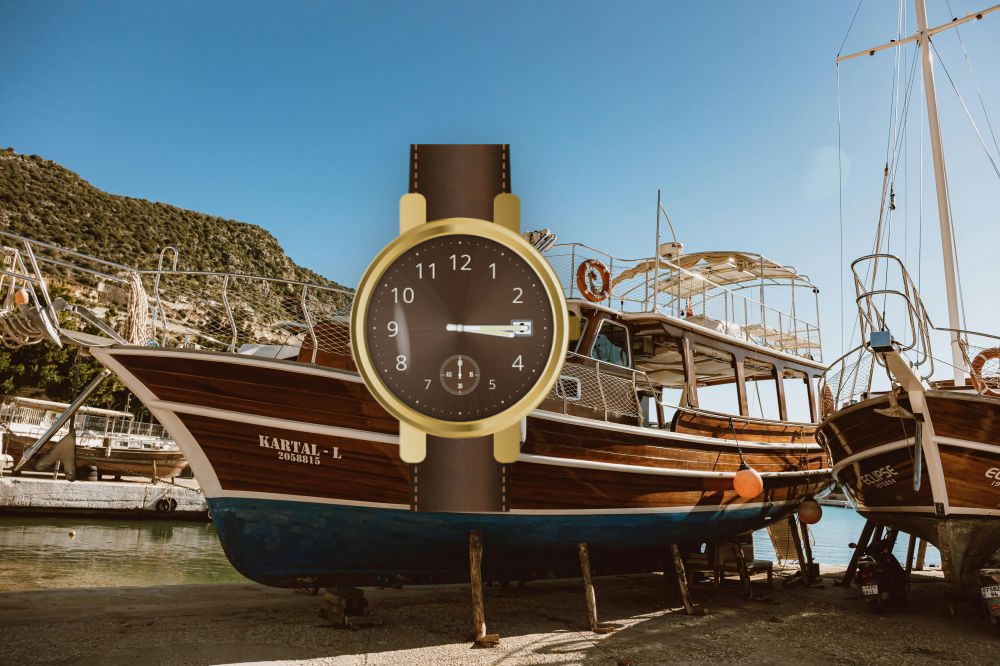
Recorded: h=3 m=15
